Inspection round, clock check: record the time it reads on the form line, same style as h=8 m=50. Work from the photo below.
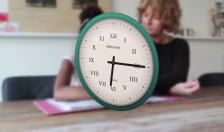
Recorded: h=6 m=15
